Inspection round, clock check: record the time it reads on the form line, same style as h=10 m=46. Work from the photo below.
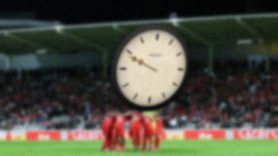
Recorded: h=9 m=49
